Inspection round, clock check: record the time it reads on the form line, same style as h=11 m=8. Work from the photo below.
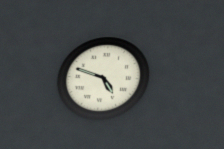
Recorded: h=4 m=48
